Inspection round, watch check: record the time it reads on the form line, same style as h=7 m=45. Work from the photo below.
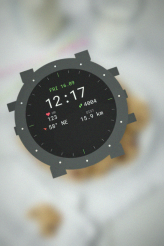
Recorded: h=12 m=17
